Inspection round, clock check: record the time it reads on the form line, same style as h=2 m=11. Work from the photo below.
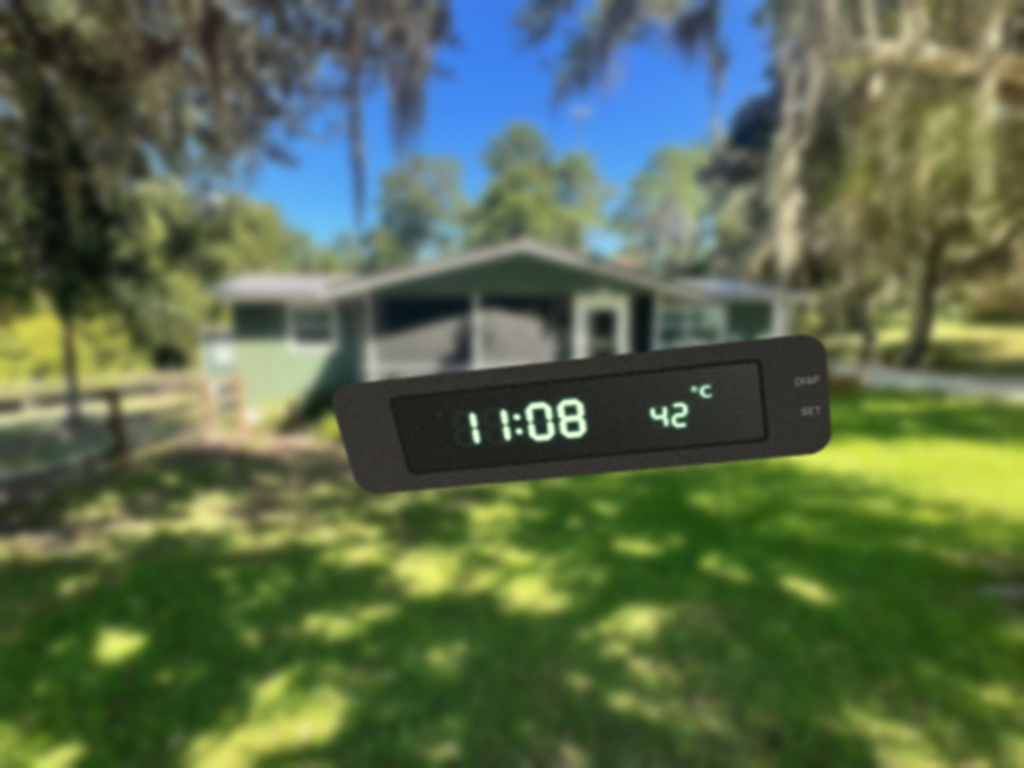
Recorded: h=11 m=8
